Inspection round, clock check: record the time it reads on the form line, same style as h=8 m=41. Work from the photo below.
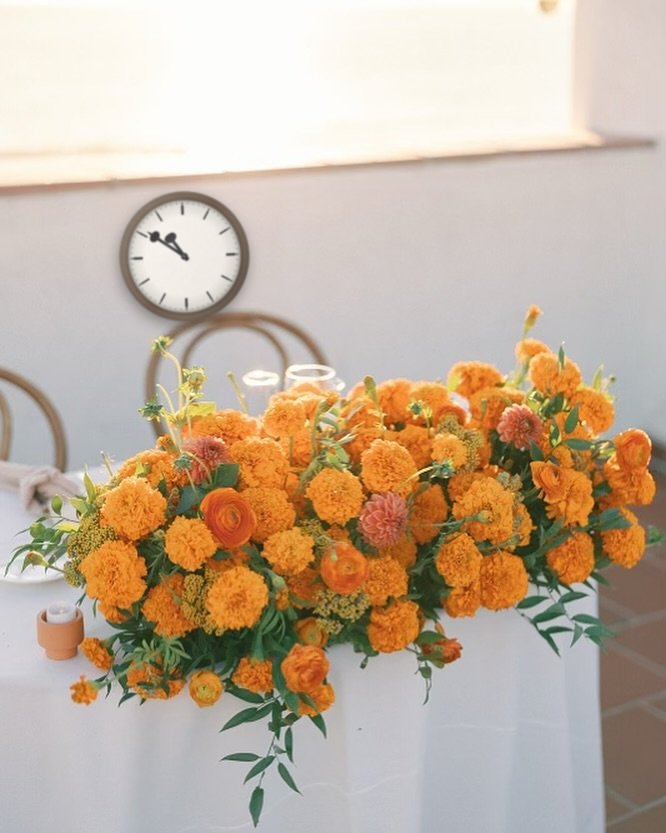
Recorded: h=10 m=51
